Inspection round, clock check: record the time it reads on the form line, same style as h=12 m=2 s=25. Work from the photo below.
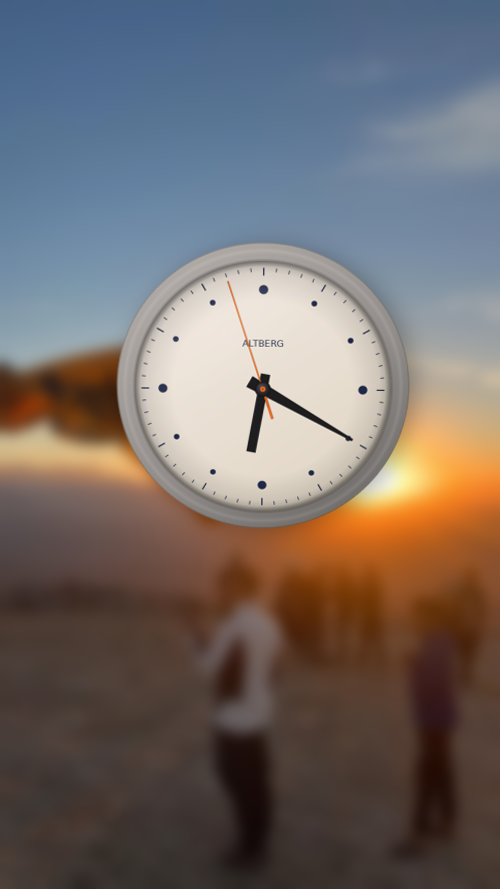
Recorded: h=6 m=19 s=57
